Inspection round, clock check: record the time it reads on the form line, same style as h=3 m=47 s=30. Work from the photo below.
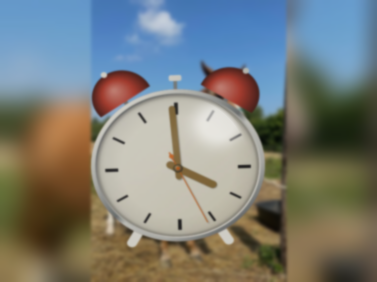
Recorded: h=3 m=59 s=26
